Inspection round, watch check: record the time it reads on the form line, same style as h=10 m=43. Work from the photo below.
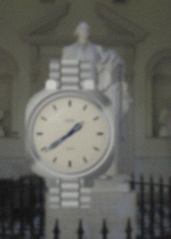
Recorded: h=1 m=39
